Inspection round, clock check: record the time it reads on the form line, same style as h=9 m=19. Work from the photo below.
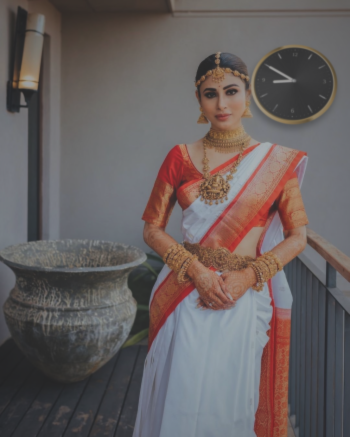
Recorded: h=8 m=50
